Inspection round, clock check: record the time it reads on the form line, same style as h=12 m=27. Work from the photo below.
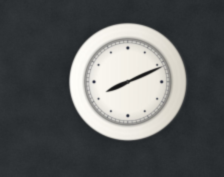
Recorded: h=8 m=11
